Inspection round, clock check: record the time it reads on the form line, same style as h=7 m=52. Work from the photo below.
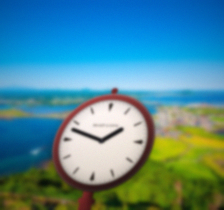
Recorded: h=1 m=48
